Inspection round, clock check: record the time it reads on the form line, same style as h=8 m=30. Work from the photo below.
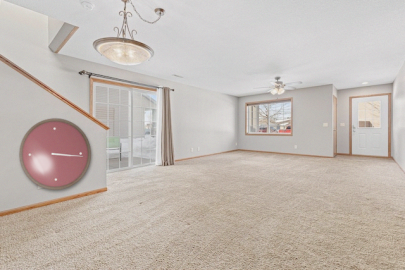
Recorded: h=3 m=16
